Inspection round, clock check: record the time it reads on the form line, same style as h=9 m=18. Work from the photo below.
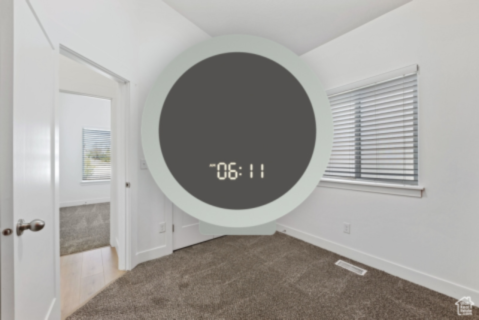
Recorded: h=6 m=11
